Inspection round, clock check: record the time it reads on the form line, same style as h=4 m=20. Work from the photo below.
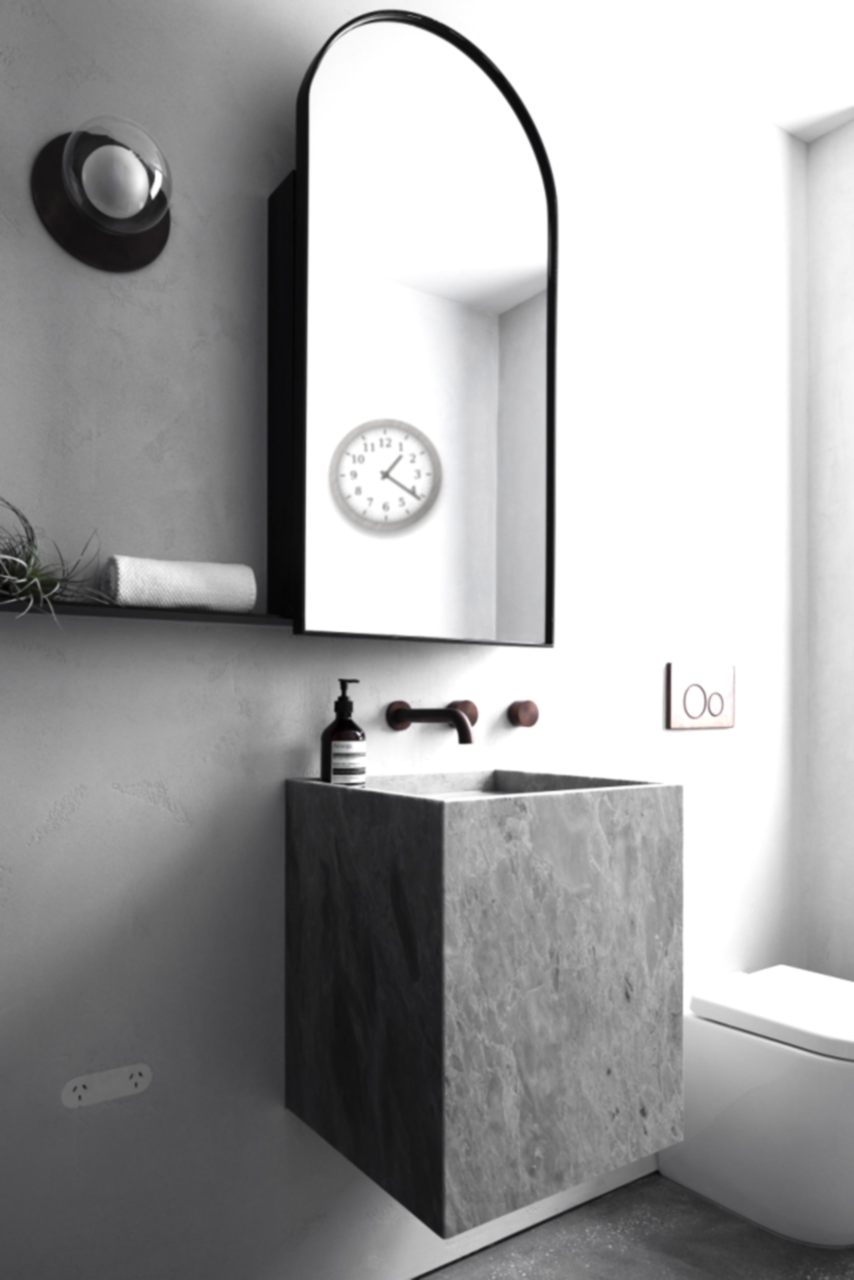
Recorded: h=1 m=21
